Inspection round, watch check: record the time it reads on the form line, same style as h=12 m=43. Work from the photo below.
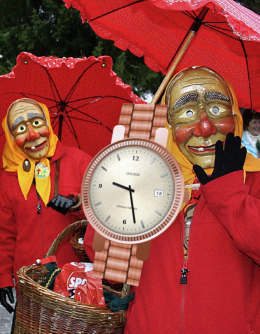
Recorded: h=9 m=27
